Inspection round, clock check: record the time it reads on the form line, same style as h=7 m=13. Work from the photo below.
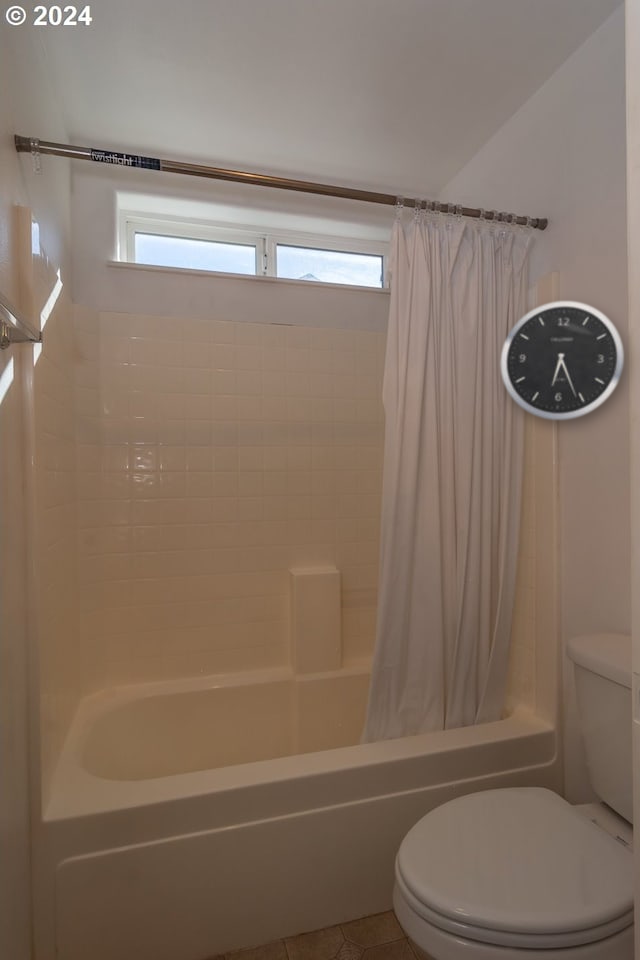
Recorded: h=6 m=26
